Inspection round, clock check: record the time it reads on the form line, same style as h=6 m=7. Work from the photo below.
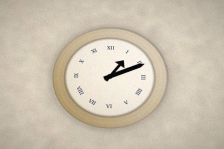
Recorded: h=1 m=11
